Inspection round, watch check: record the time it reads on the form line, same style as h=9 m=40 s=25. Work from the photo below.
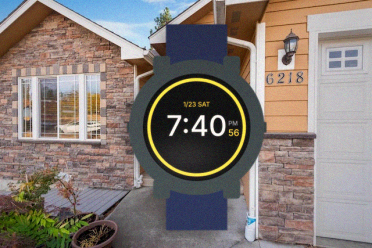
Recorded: h=7 m=40 s=56
